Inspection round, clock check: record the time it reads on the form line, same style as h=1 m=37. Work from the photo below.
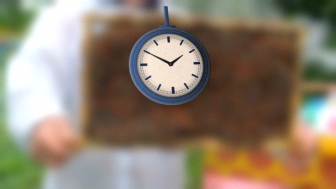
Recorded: h=1 m=50
